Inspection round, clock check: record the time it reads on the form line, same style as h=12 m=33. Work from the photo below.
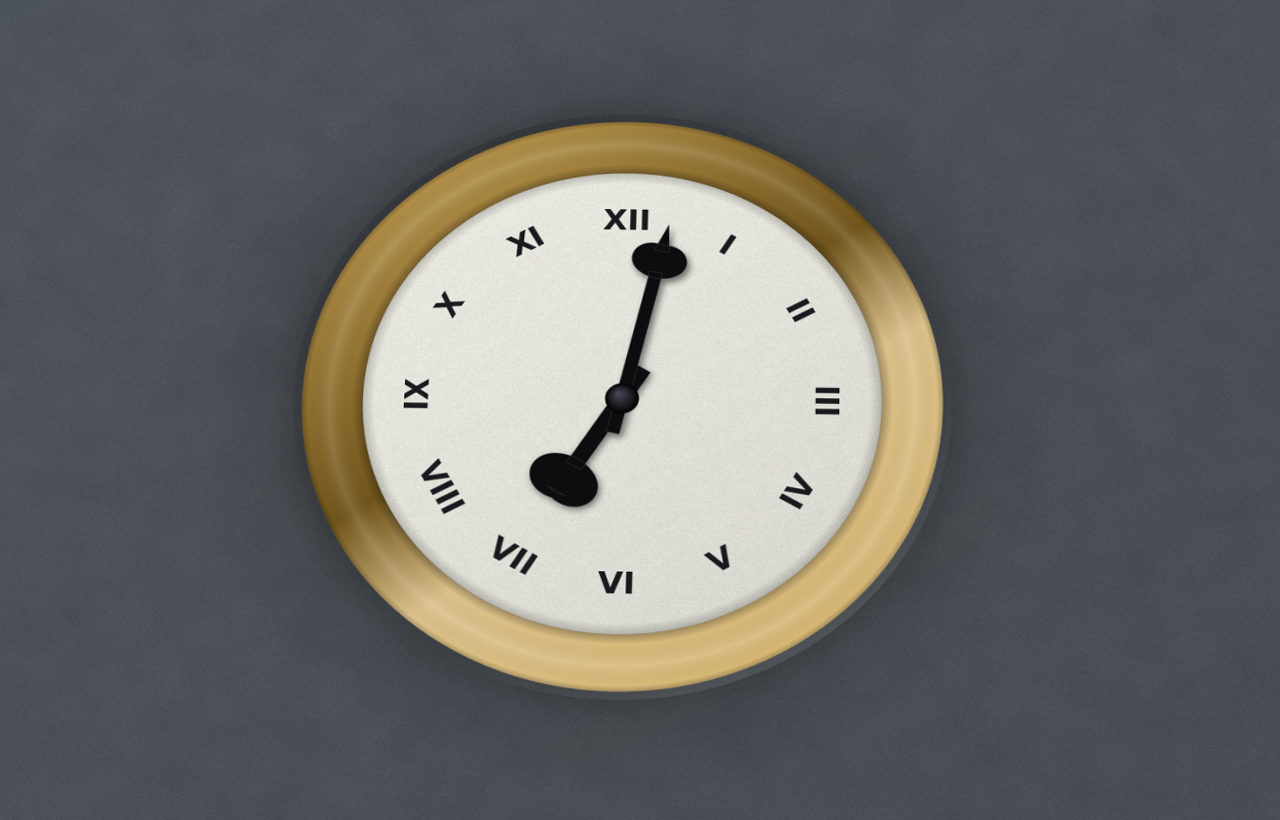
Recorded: h=7 m=2
